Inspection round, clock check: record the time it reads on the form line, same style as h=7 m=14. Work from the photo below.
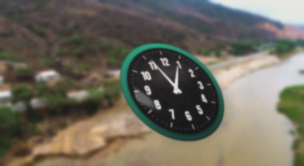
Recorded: h=12 m=56
